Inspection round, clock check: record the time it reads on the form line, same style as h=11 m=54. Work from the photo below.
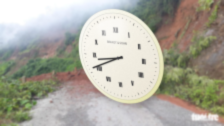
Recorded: h=8 m=41
